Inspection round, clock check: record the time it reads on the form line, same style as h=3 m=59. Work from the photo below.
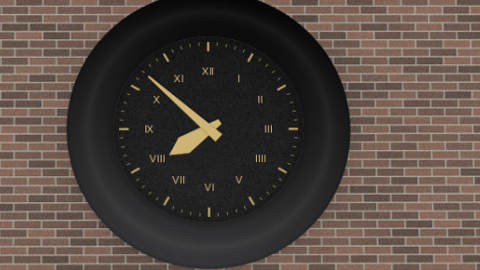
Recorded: h=7 m=52
